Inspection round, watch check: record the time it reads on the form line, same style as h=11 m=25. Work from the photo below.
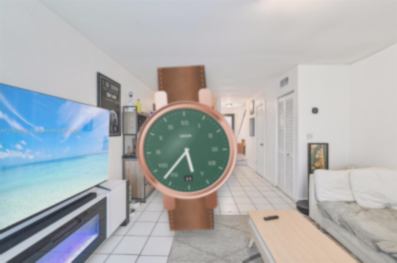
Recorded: h=5 m=37
